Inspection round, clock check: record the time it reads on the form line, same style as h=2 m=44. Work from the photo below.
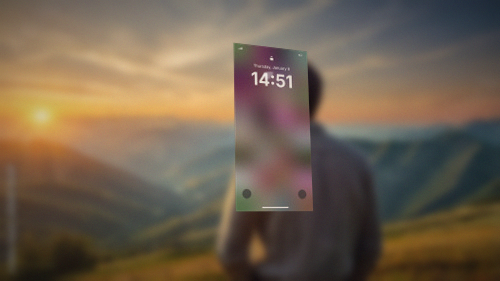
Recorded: h=14 m=51
